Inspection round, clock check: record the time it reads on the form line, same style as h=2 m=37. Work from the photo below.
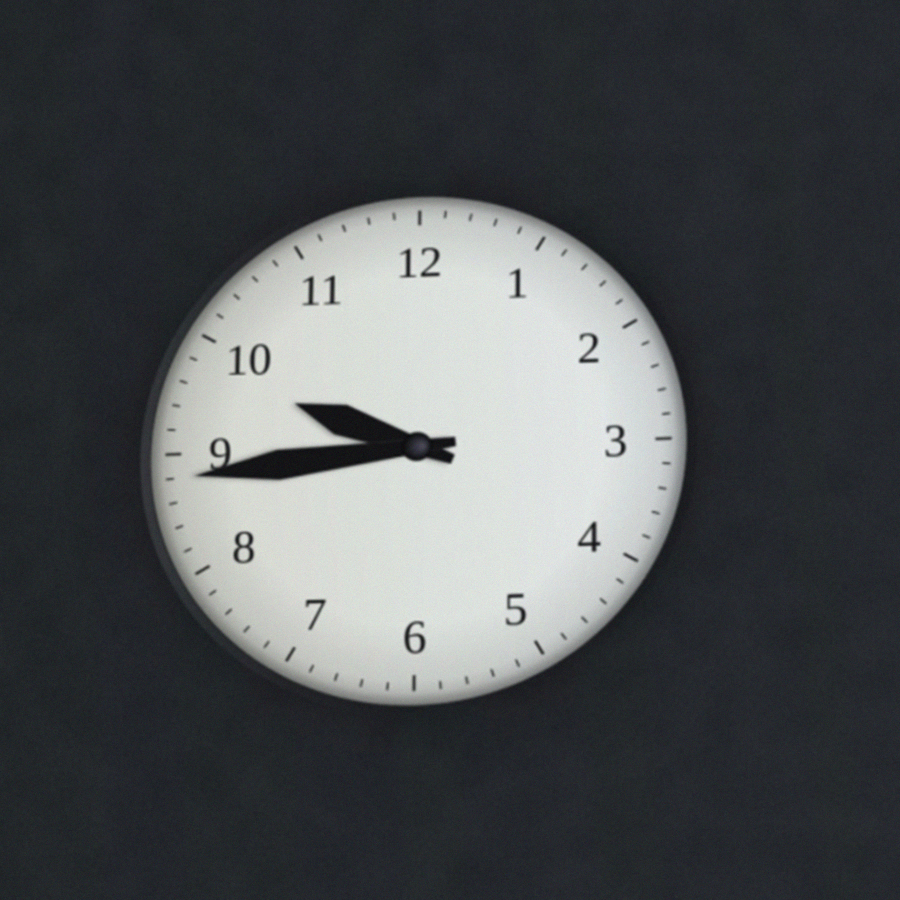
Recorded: h=9 m=44
